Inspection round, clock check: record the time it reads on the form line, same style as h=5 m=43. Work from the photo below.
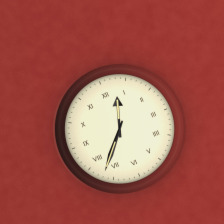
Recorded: h=12 m=37
